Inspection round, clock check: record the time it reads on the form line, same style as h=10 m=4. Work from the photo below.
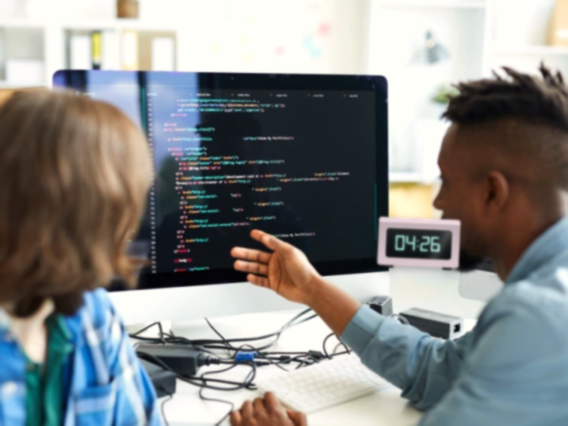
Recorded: h=4 m=26
